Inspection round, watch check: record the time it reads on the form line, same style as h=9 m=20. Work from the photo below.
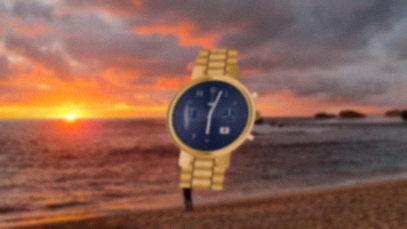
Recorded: h=6 m=3
